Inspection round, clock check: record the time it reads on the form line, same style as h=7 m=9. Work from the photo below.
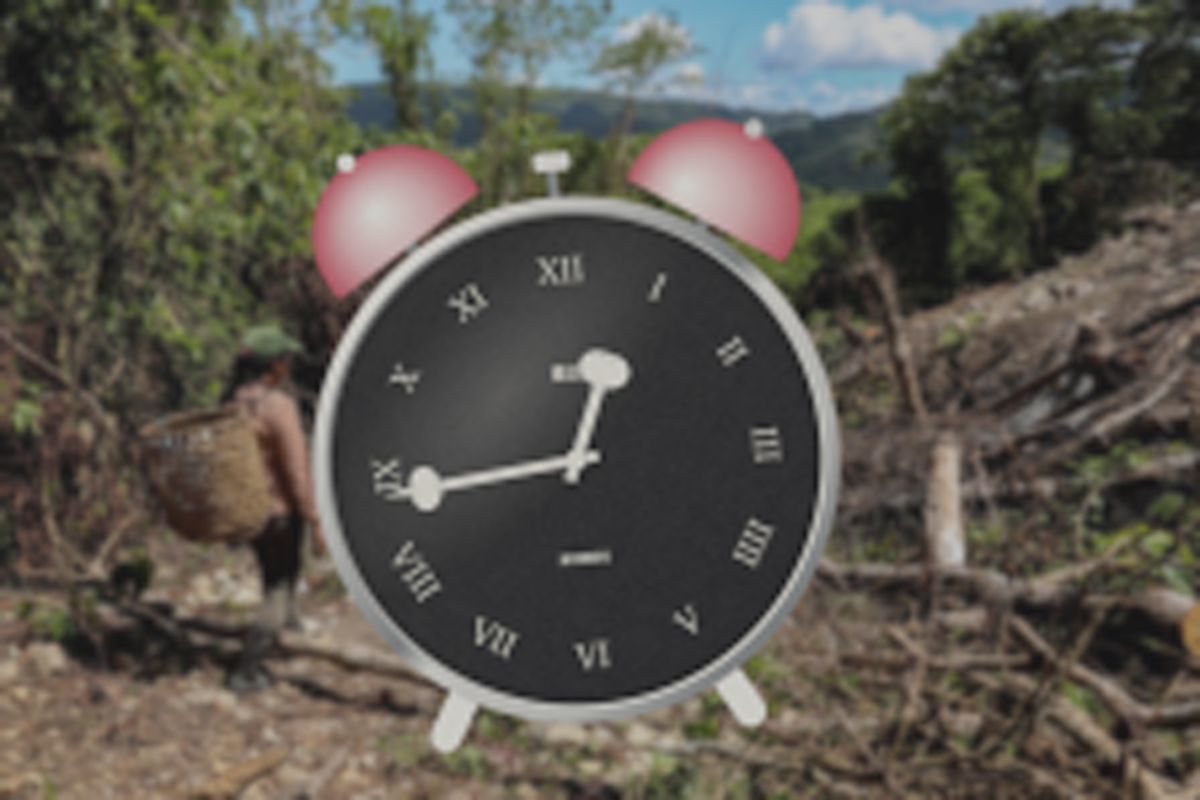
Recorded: h=12 m=44
